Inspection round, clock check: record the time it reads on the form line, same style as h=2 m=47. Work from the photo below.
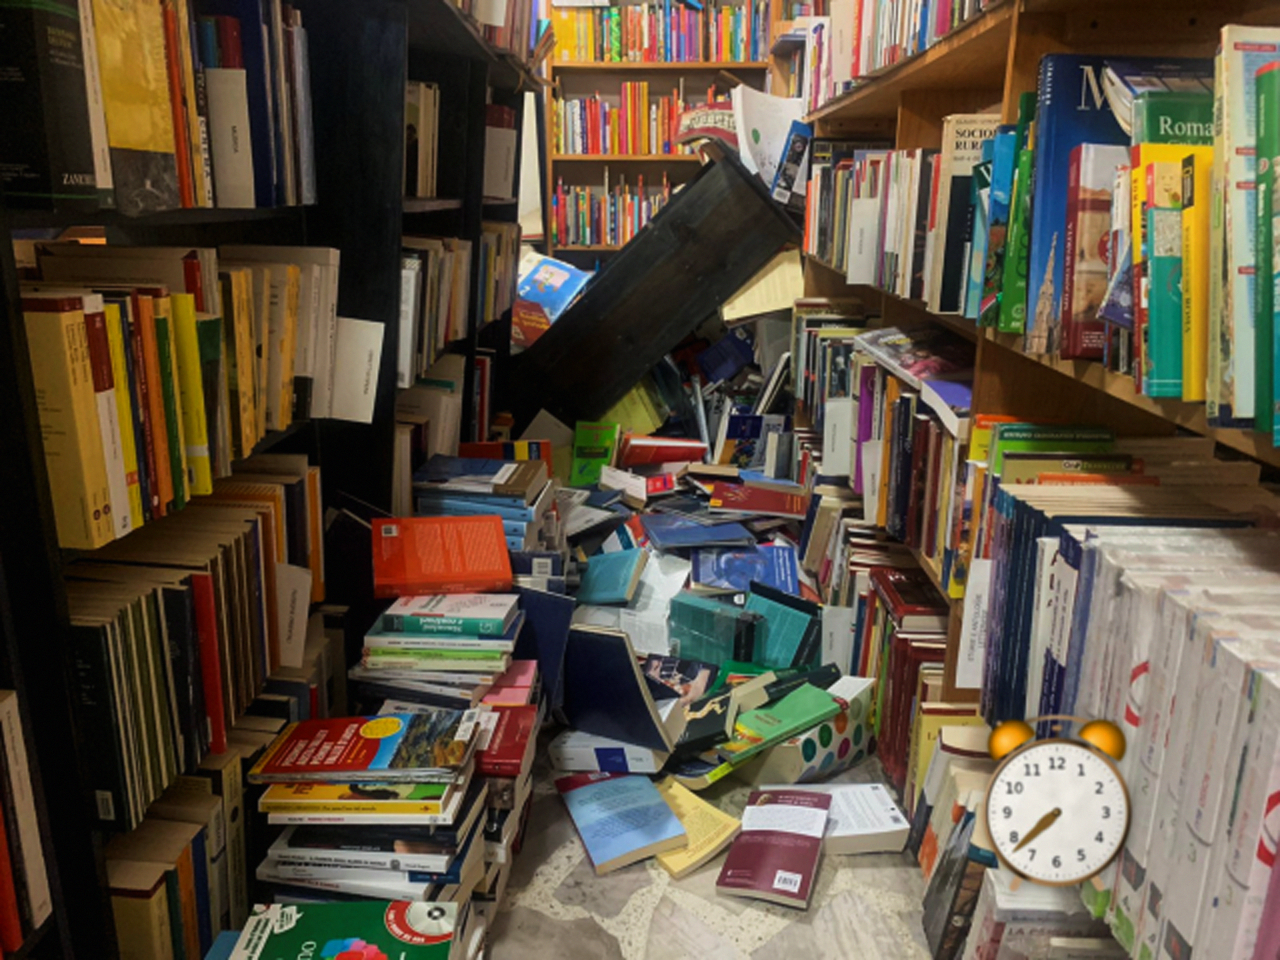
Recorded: h=7 m=38
